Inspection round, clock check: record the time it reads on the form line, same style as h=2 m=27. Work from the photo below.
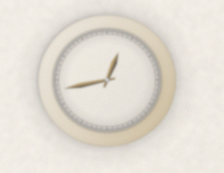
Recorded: h=12 m=43
